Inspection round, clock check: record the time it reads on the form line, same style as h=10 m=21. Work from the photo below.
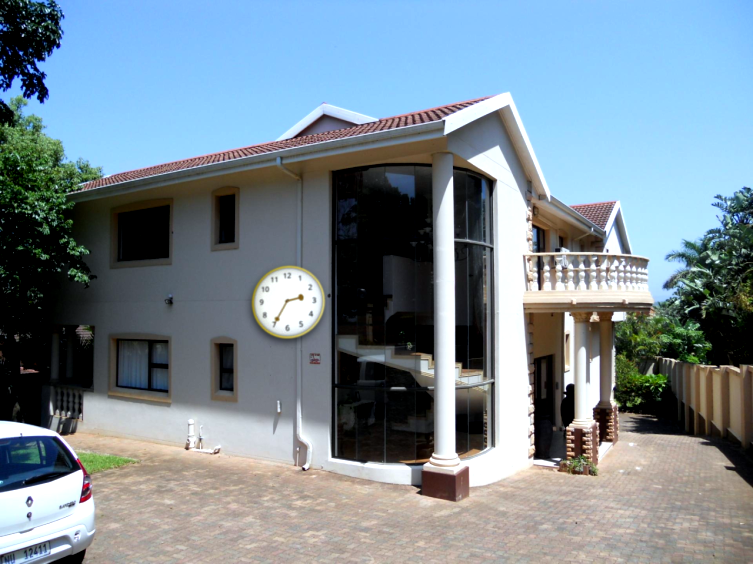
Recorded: h=2 m=35
